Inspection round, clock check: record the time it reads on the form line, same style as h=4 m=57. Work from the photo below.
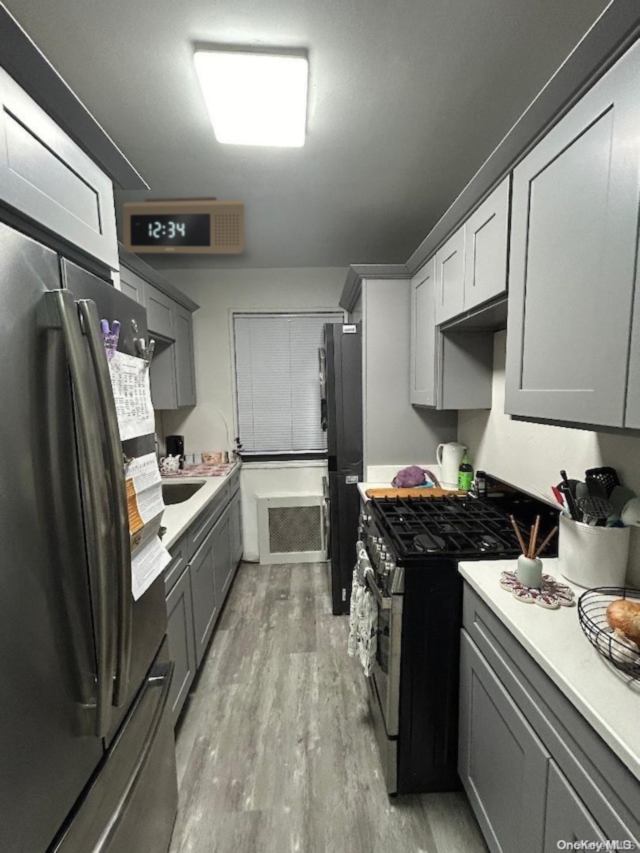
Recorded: h=12 m=34
